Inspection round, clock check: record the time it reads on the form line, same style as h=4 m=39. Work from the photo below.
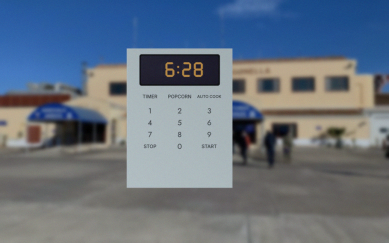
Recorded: h=6 m=28
